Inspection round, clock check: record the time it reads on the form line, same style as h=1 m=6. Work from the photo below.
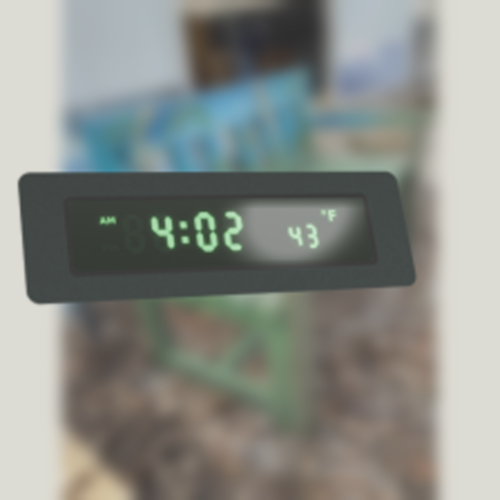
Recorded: h=4 m=2
